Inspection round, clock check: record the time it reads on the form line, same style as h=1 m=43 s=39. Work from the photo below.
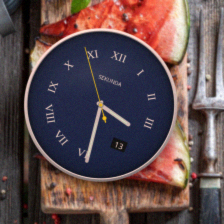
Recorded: h=3 m=28 s=54
